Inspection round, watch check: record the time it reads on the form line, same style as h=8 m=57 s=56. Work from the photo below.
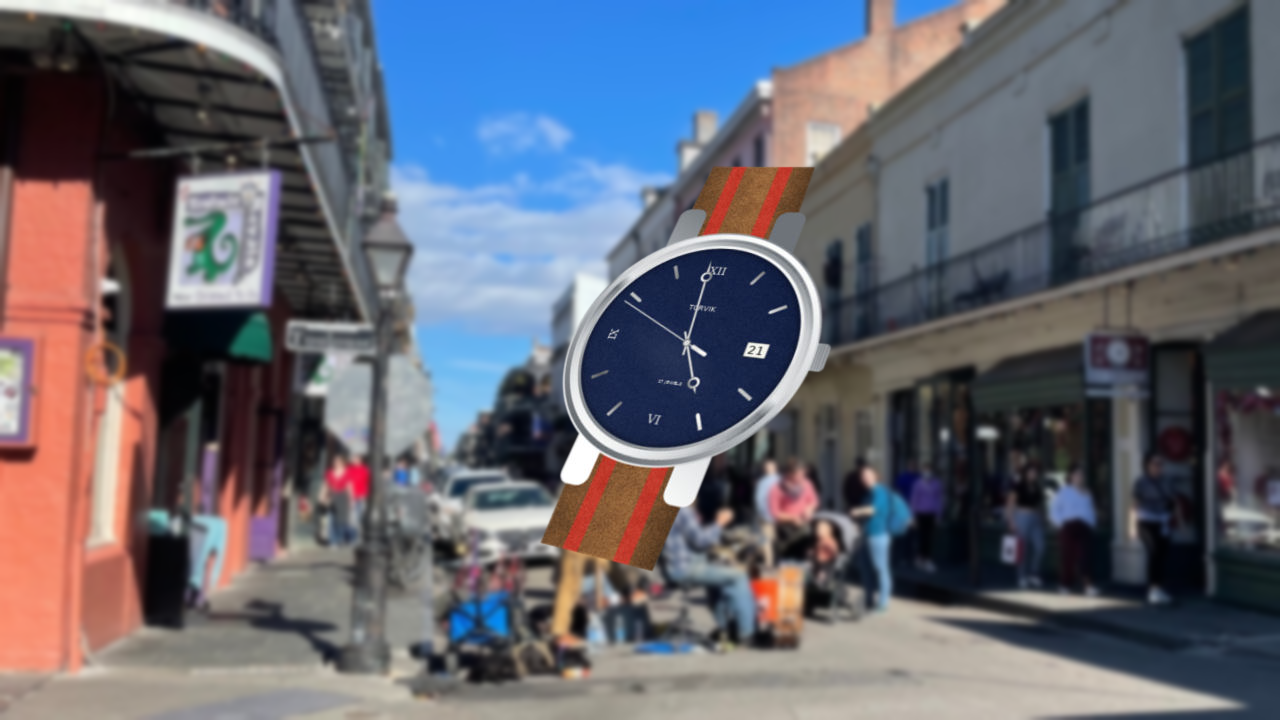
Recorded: h=4 m=58 s=49
